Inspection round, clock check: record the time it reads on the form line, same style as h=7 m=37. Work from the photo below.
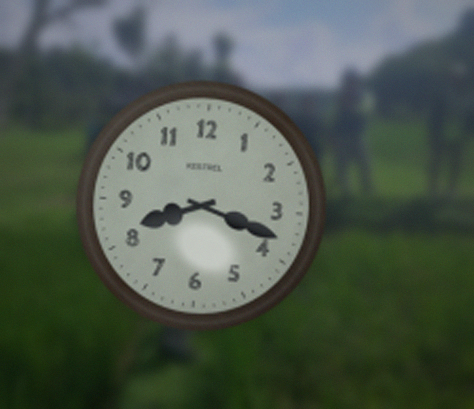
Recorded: h=8 m=18
